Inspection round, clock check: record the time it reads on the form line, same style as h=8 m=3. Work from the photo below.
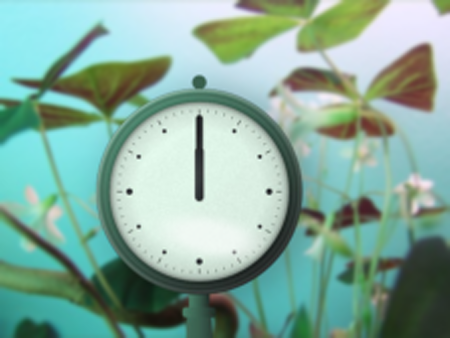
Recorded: h=12 m=0
